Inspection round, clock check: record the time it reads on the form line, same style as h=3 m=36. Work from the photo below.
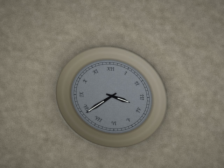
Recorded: h=3 m=39
